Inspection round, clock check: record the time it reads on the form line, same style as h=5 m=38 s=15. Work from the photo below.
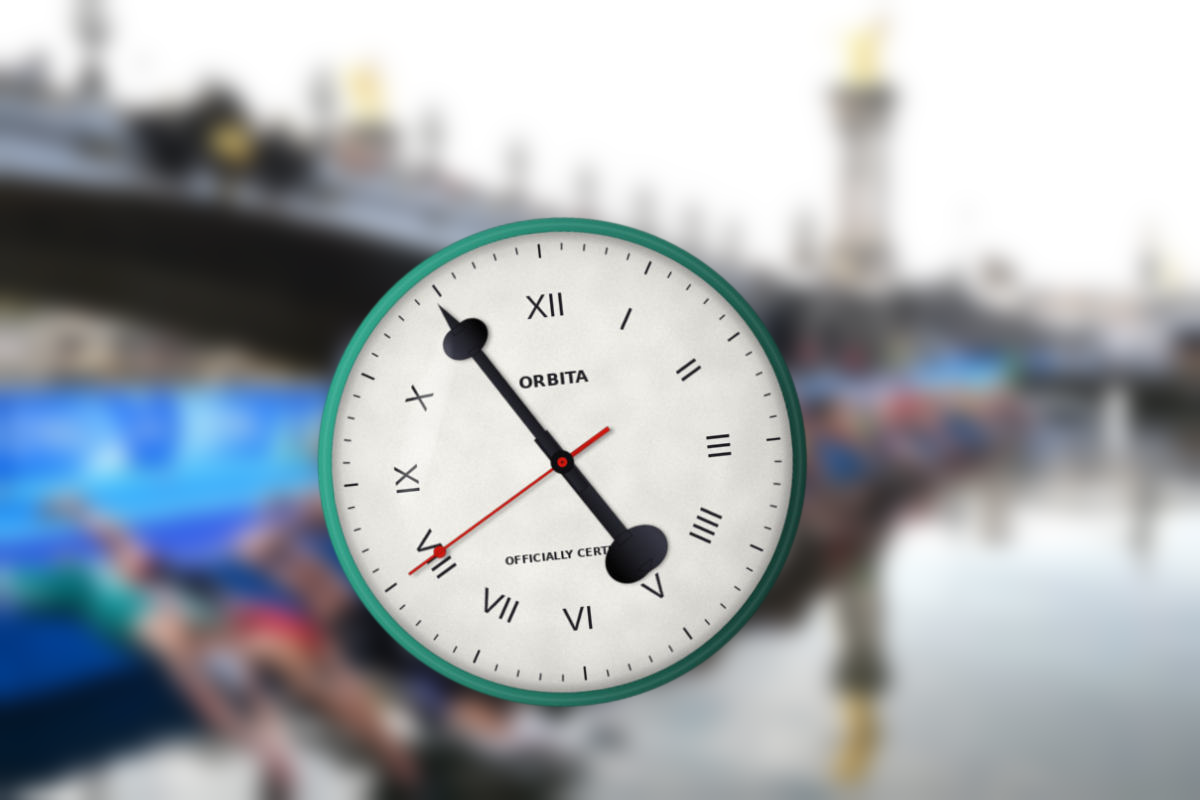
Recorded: h=4 m=54 s=40
